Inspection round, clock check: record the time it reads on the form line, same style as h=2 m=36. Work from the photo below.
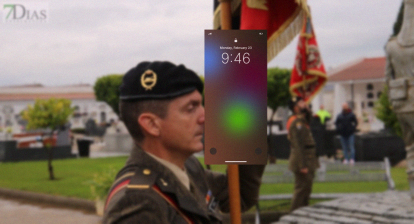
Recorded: h=9 m=46
